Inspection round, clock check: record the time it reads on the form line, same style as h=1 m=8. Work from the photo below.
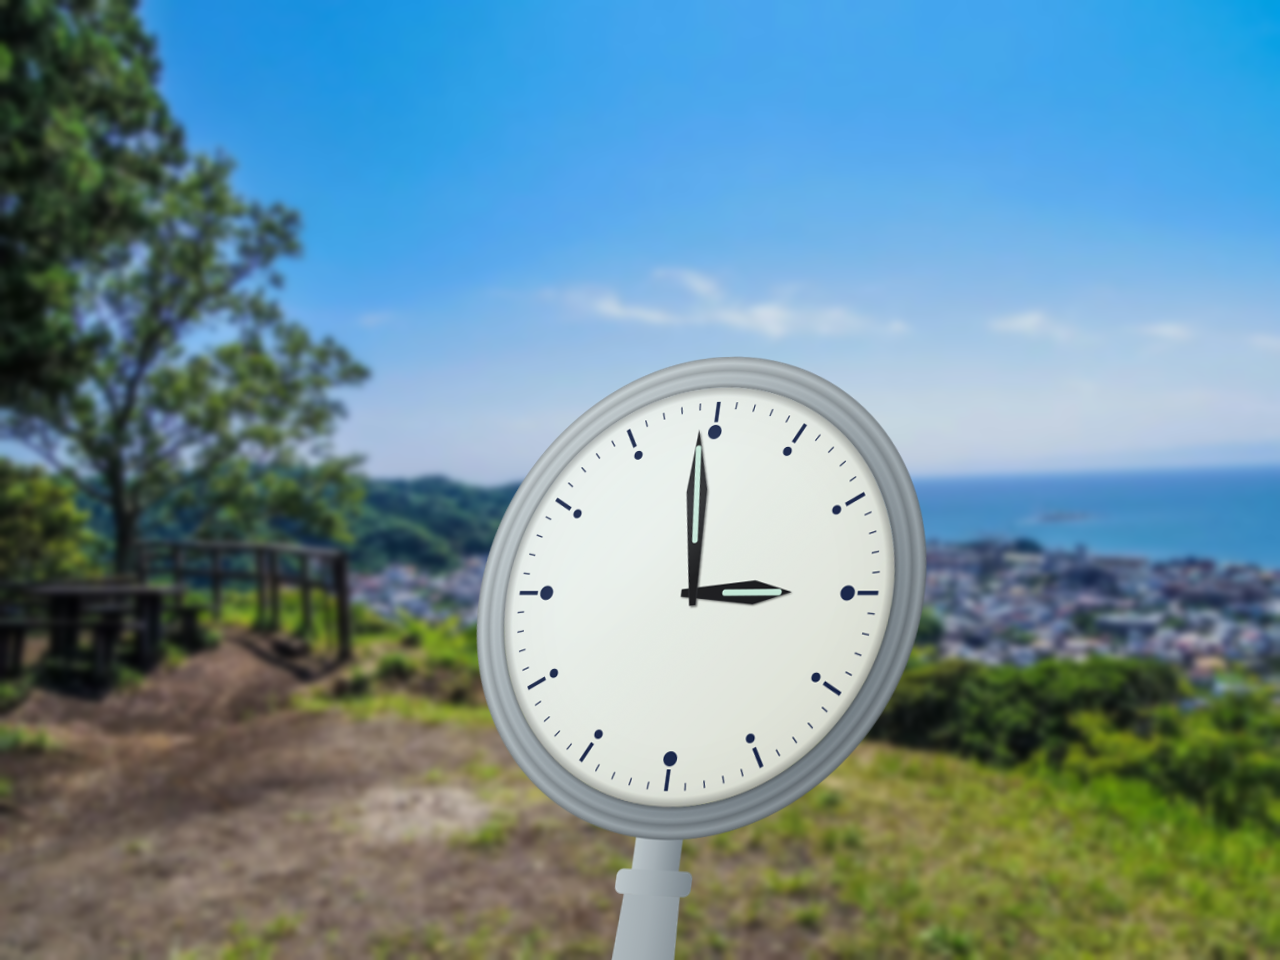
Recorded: h=2 m=59
